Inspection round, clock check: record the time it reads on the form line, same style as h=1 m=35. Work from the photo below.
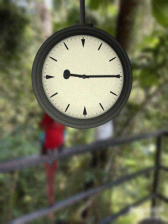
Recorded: h=9 m=15
